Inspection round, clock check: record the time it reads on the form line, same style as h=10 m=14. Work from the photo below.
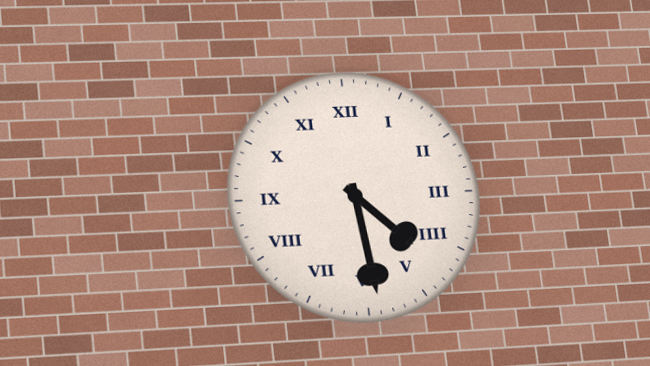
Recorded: h=4 m=29
